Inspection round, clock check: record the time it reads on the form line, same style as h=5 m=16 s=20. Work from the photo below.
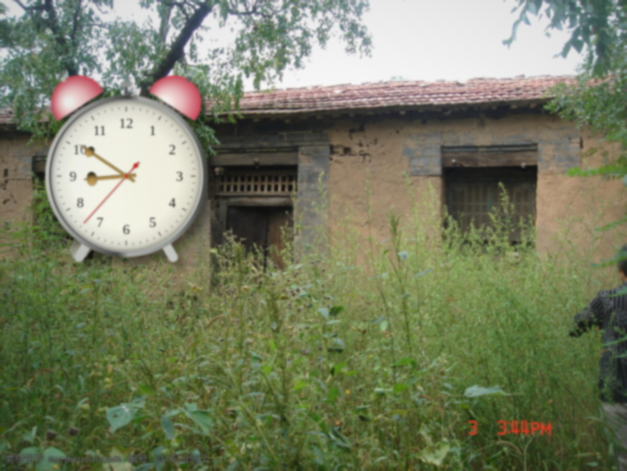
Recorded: h=8 m=50 s=37
